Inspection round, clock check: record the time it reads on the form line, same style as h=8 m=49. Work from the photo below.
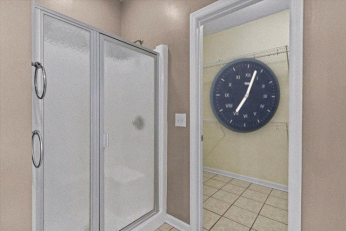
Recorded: h=7 m=3
